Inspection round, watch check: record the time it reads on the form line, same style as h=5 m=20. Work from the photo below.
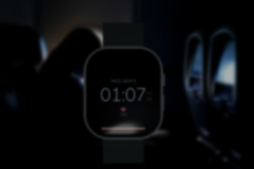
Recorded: h=1 m=7
